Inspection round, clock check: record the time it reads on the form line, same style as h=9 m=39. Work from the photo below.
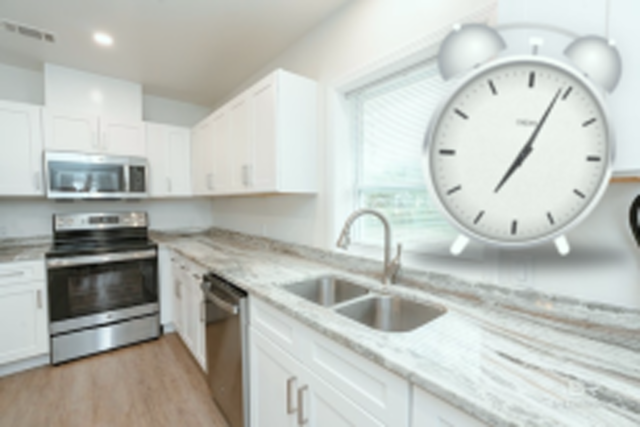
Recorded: h=7 m=4
